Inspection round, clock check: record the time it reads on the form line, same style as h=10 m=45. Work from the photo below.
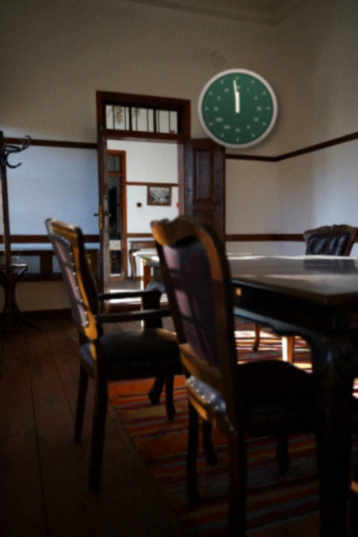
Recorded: h=11 m=59
